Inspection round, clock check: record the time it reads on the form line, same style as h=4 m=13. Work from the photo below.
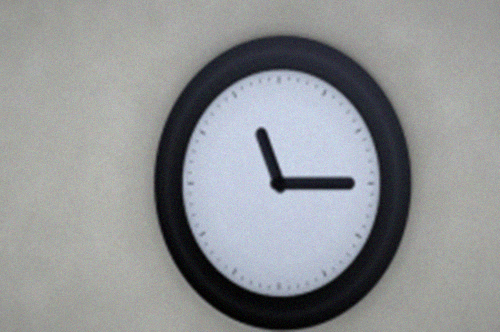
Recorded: h=11 m=15
